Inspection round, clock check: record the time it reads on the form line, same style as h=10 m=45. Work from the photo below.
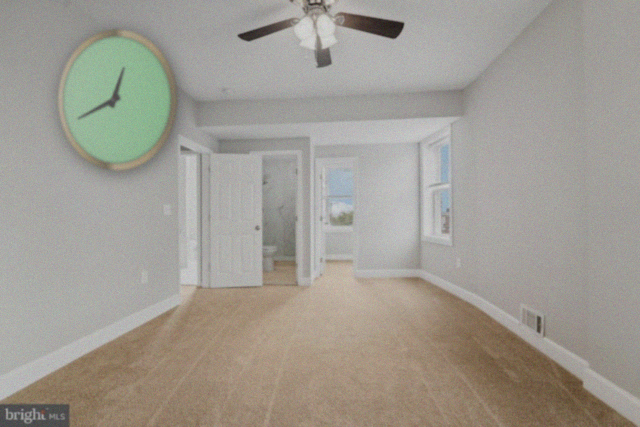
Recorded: h=12 m=41
